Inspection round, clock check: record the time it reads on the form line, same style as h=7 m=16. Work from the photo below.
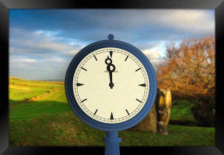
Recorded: h=11 m=59
